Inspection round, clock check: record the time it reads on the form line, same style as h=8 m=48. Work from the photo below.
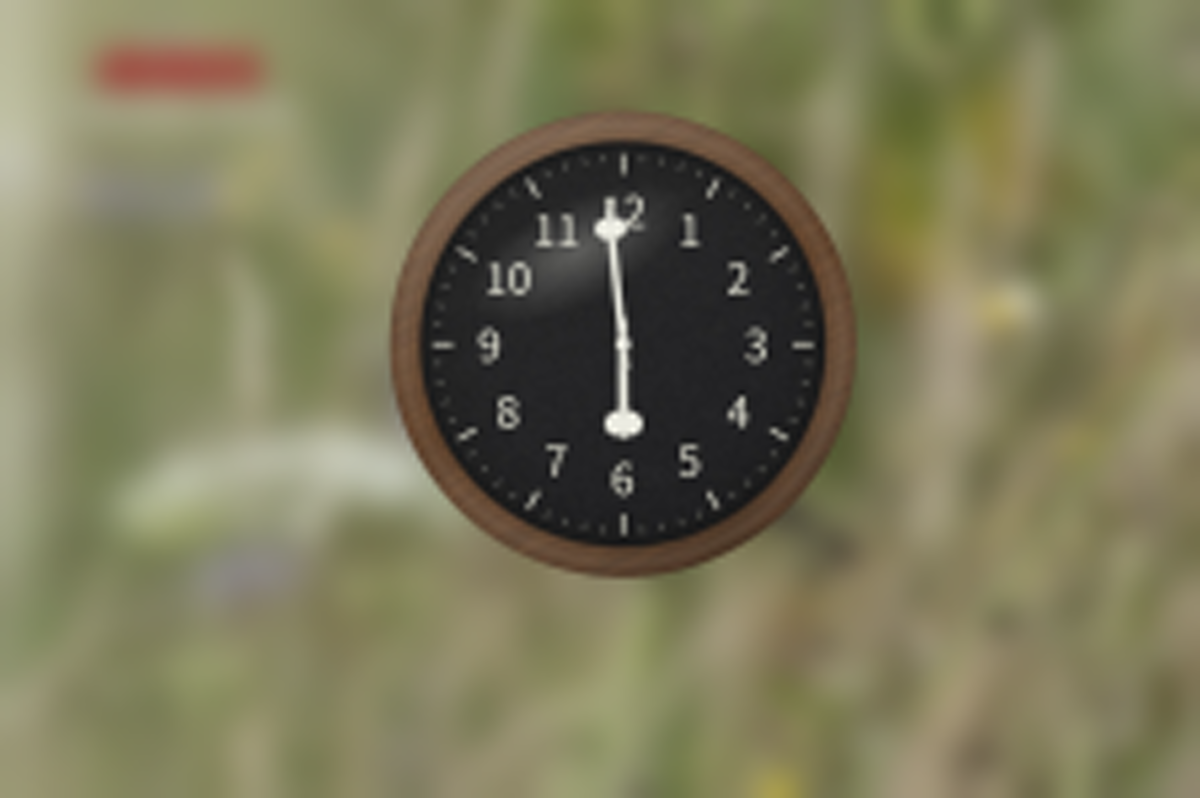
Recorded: h=5 m=59
